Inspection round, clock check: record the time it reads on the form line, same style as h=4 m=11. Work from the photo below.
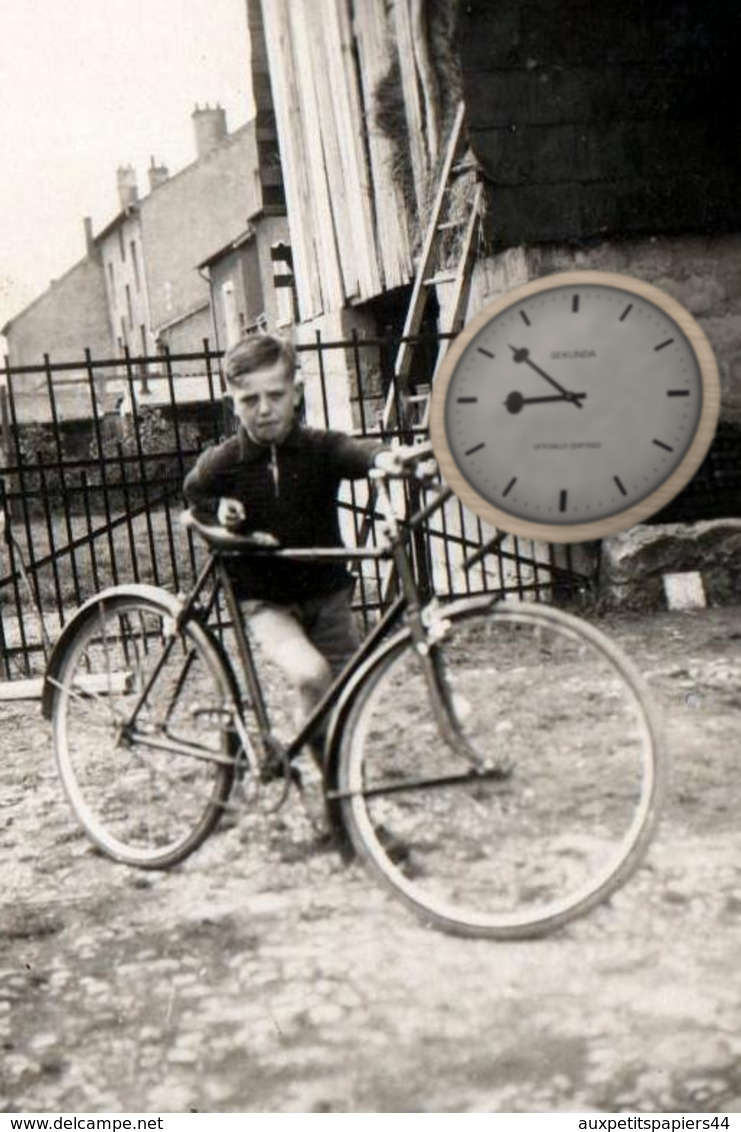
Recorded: h=8 m=52
